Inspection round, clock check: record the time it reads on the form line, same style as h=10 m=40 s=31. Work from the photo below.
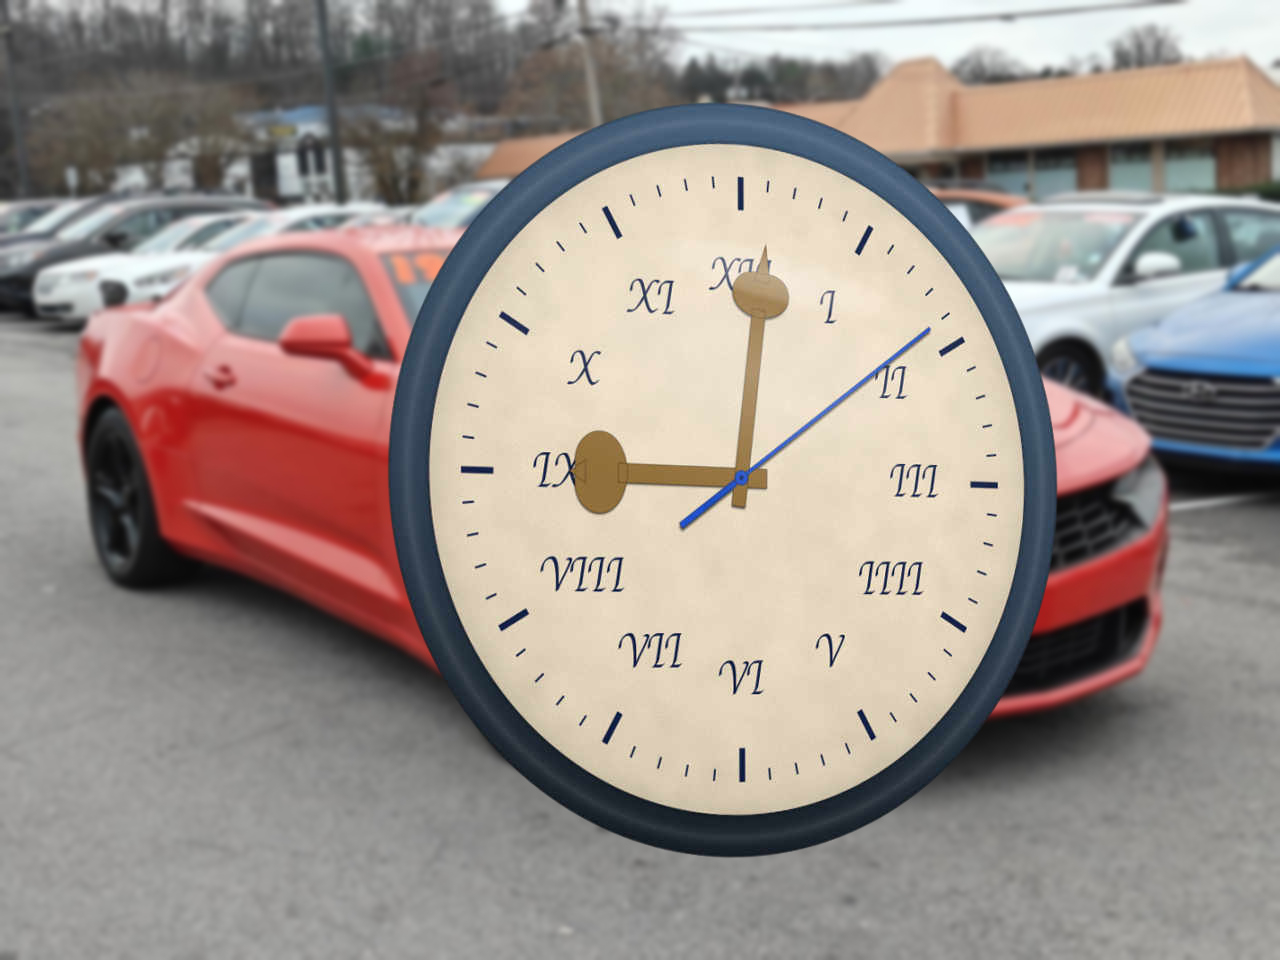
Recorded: h=9 m=1 s=9
